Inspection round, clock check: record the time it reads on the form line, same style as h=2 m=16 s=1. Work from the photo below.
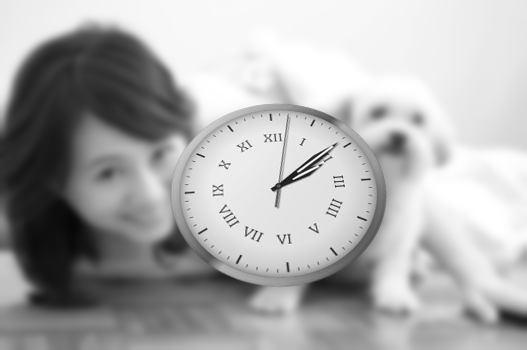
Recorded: h=2 m=9 s=2
